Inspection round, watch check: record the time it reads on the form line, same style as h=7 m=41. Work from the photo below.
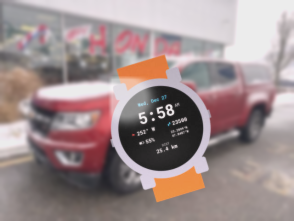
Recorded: h=5 m=58
